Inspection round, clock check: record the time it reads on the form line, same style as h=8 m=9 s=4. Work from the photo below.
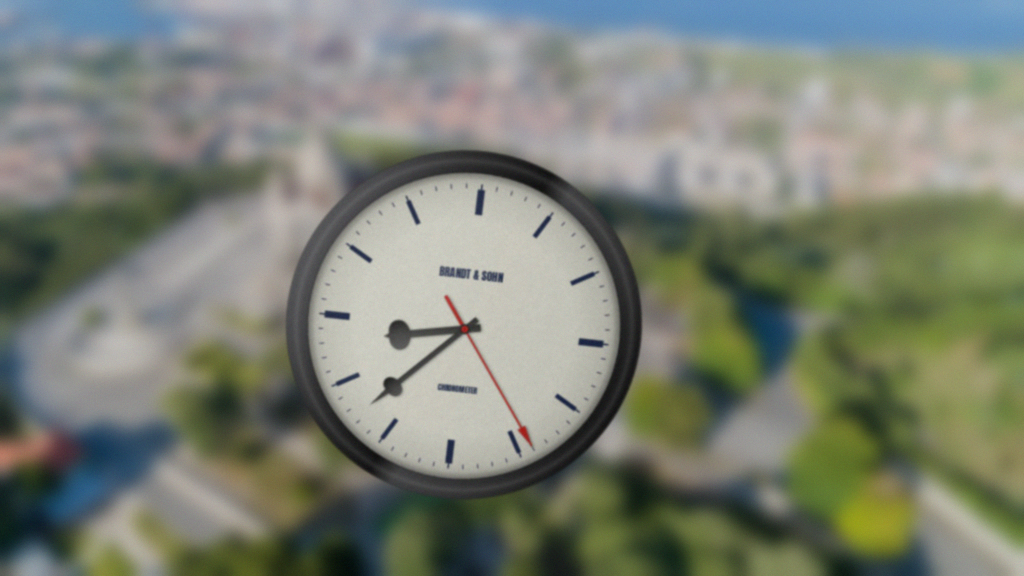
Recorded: h=8 m=37 s=24
